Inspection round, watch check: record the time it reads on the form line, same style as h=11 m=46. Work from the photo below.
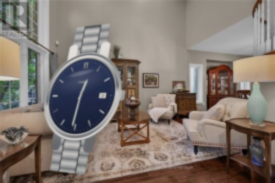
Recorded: h=12 m=31
